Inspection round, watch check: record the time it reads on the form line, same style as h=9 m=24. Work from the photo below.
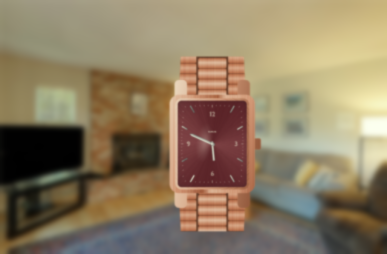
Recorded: h=5 m=49
